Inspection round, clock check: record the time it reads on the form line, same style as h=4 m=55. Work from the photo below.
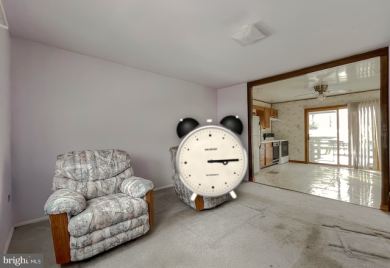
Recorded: h=3 m=15
